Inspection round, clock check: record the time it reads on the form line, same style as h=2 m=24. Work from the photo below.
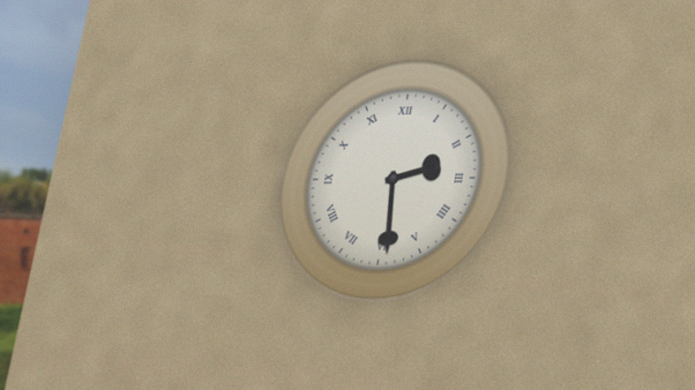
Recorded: h=2 m=29
